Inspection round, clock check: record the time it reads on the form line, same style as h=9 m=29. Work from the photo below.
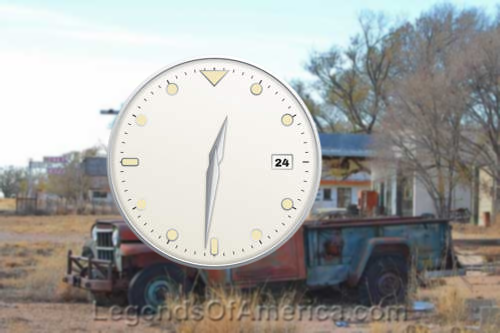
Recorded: h=12 m=31
